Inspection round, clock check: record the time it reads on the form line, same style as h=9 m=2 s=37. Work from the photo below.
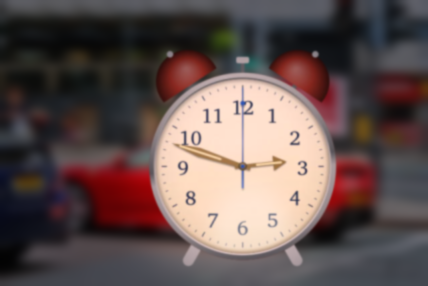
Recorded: h=2 m=48 s=0
